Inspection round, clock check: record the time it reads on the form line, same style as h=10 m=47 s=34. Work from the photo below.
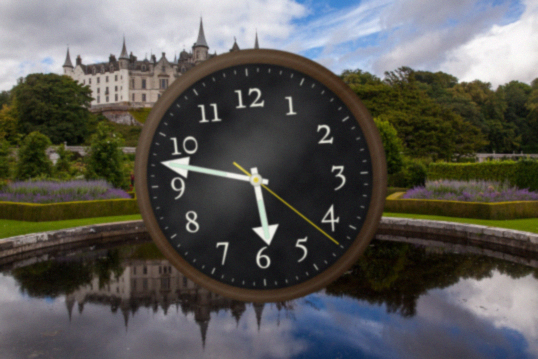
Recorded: h=5 m=47 s=22
